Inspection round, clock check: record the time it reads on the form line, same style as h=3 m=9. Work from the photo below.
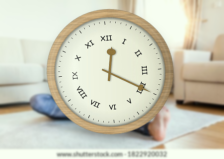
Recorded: h=12 m=20
